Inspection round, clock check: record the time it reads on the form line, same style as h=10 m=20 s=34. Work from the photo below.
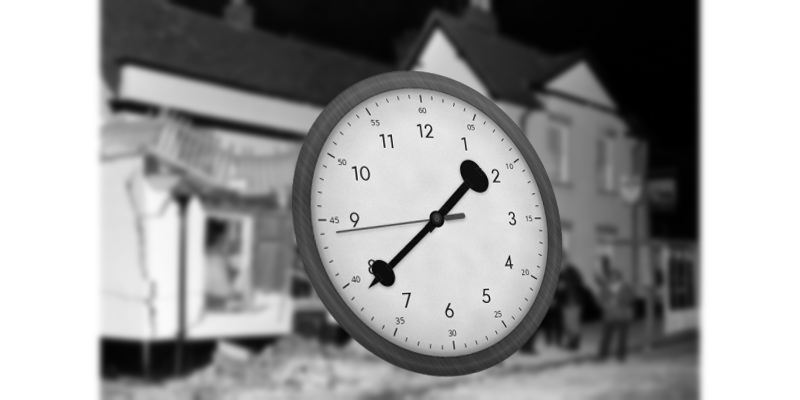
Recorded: h=1 m=38 s=44
